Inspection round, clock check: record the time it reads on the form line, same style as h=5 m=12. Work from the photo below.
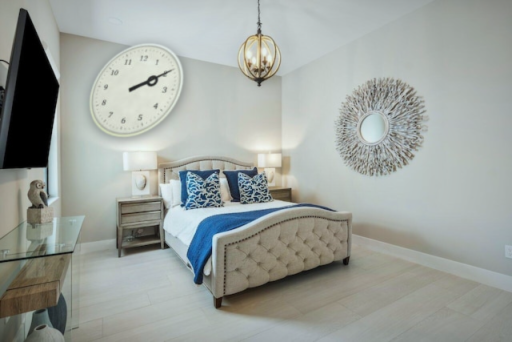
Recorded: h=2 m=10
